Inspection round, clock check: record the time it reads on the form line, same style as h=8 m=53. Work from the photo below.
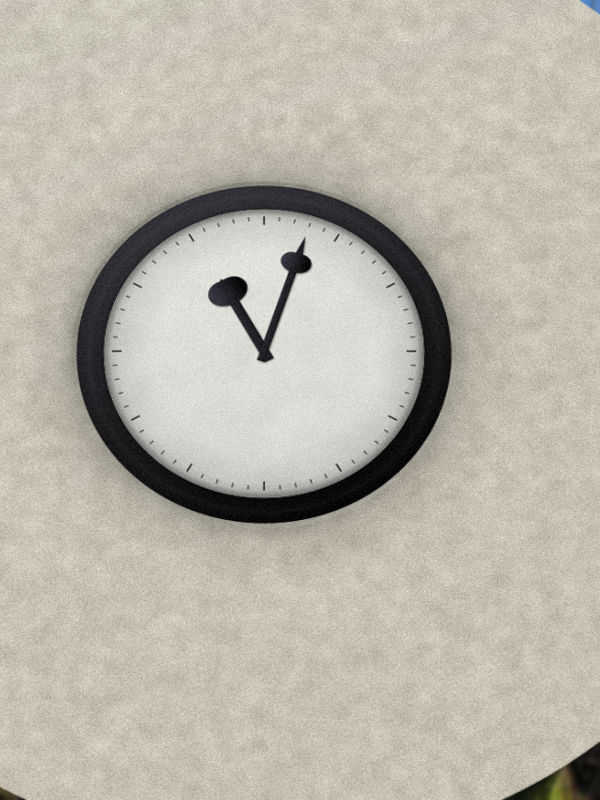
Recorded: h=11 m=3
